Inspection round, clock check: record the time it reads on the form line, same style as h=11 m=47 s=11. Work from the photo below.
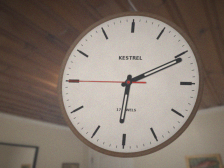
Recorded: h=6 m=10 s=45
